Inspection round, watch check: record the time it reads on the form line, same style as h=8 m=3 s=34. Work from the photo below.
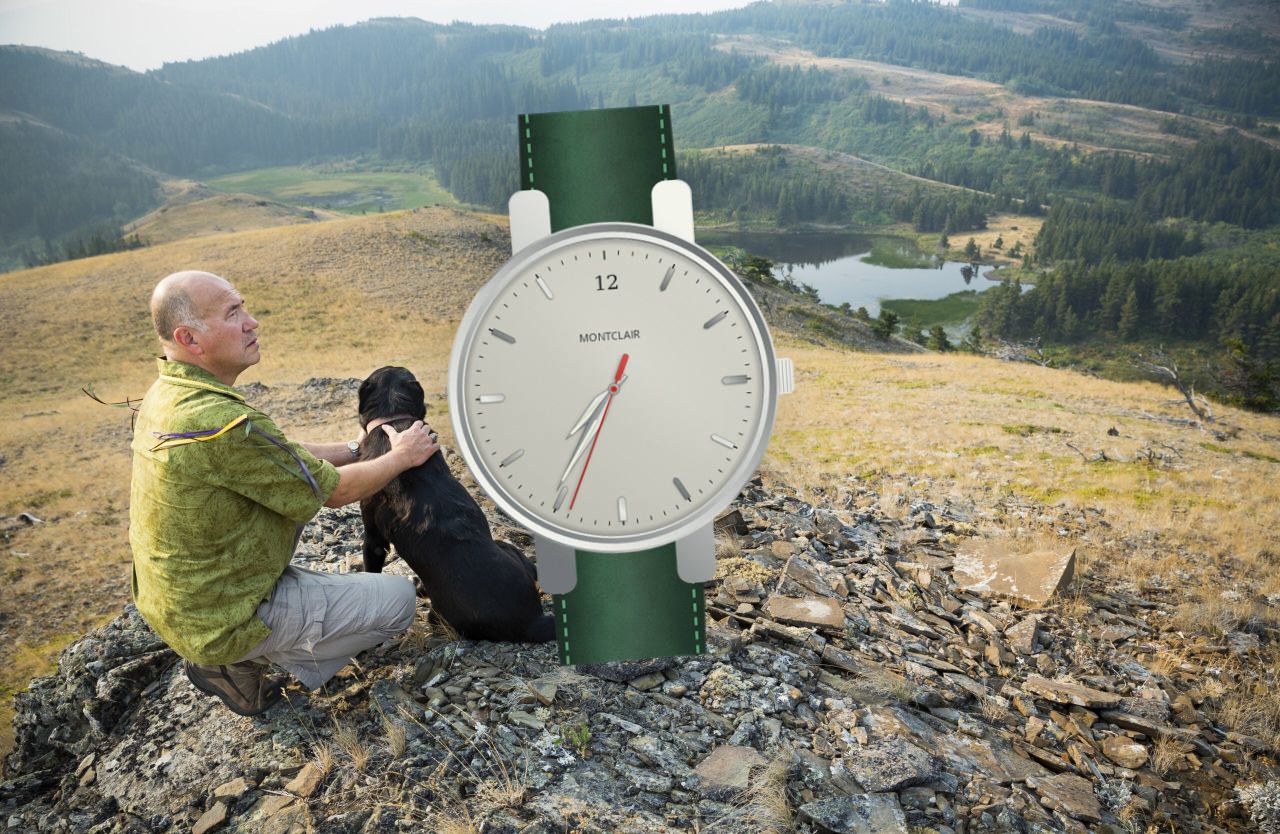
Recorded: h=7 m=35 s=34
